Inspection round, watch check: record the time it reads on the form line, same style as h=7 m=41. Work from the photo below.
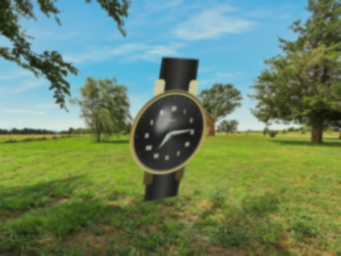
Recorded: h=7 m=14
